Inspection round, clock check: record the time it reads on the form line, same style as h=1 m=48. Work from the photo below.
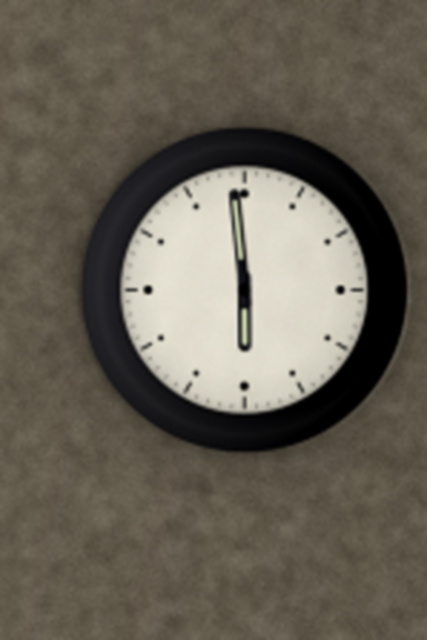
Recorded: h=5 m=59
